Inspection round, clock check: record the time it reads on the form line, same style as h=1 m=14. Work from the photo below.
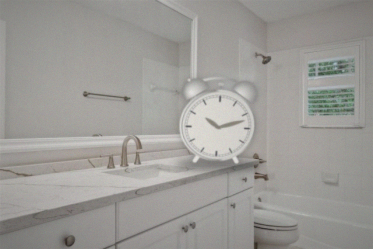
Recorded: h=10 m=12
